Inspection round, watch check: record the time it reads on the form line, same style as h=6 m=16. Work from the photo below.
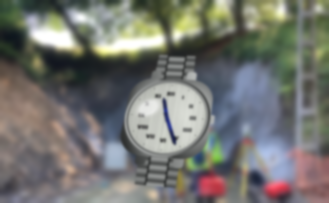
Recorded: h=11 m=26
